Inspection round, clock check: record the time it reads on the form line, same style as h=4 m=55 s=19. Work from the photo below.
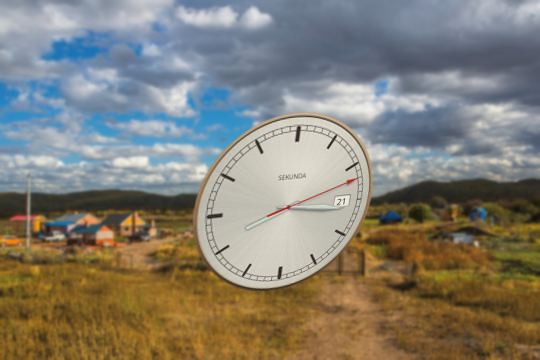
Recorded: h=8 m=16 s=12
